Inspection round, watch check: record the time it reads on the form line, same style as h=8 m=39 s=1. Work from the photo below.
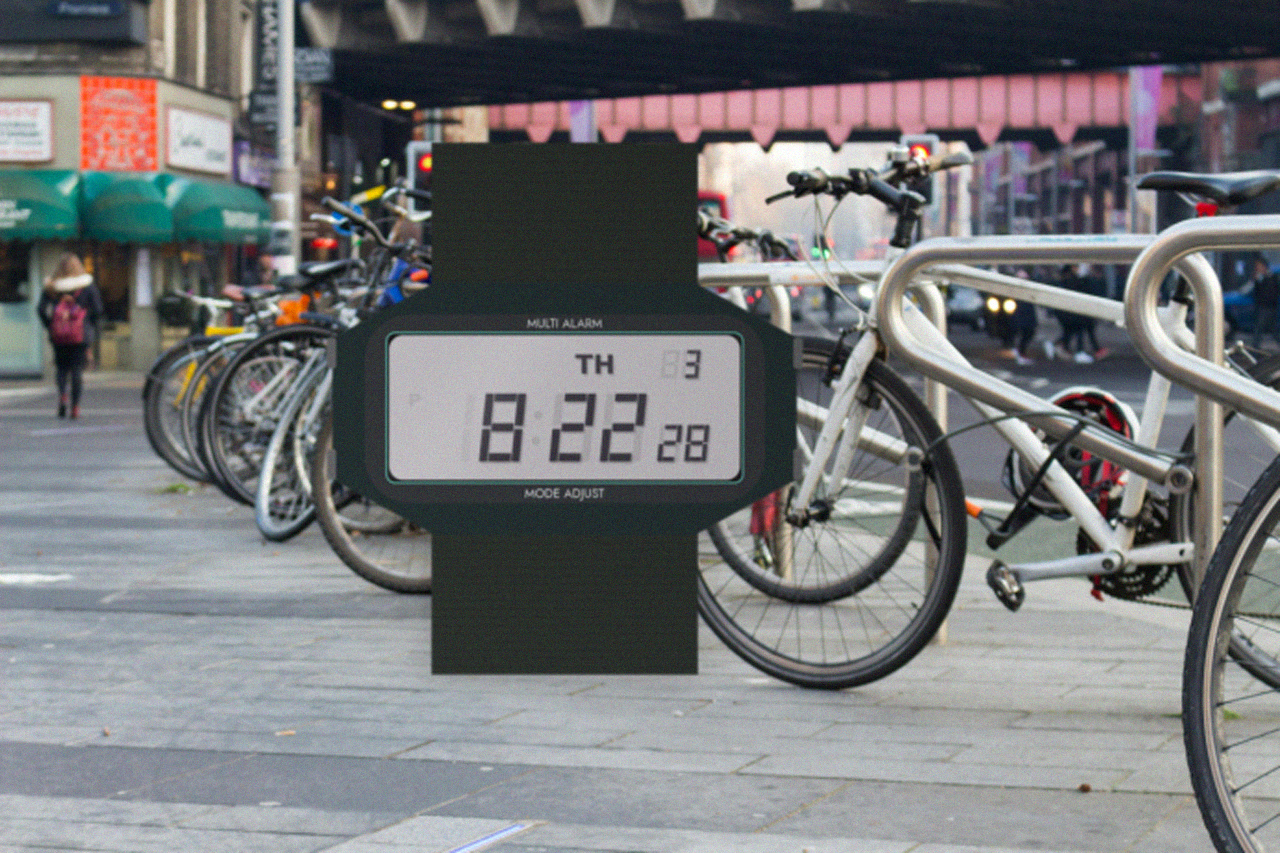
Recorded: h=8 m=22 s=28
